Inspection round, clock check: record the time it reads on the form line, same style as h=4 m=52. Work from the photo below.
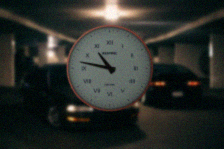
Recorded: h=10 m=47
